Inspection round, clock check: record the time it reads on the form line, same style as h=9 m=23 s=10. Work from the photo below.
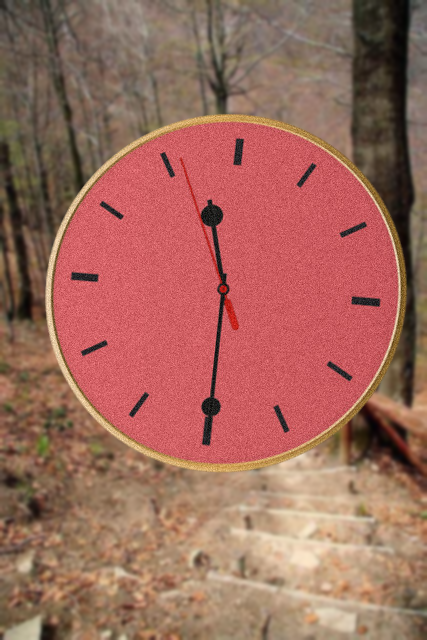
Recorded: h=11 m=29 s=56
